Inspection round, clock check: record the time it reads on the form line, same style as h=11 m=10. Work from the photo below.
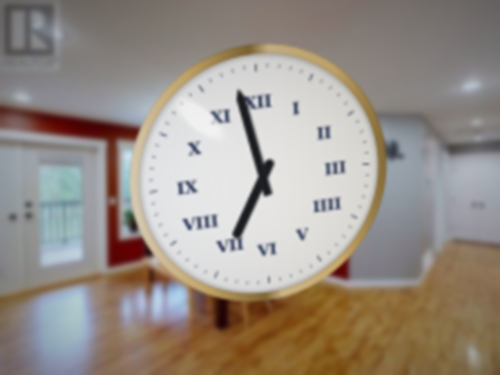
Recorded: h=6 m=58
